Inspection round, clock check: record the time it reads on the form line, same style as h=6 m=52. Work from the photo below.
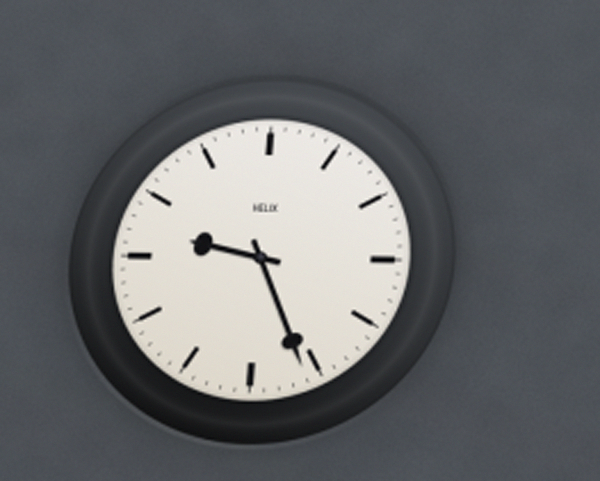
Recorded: h=9 m=26
